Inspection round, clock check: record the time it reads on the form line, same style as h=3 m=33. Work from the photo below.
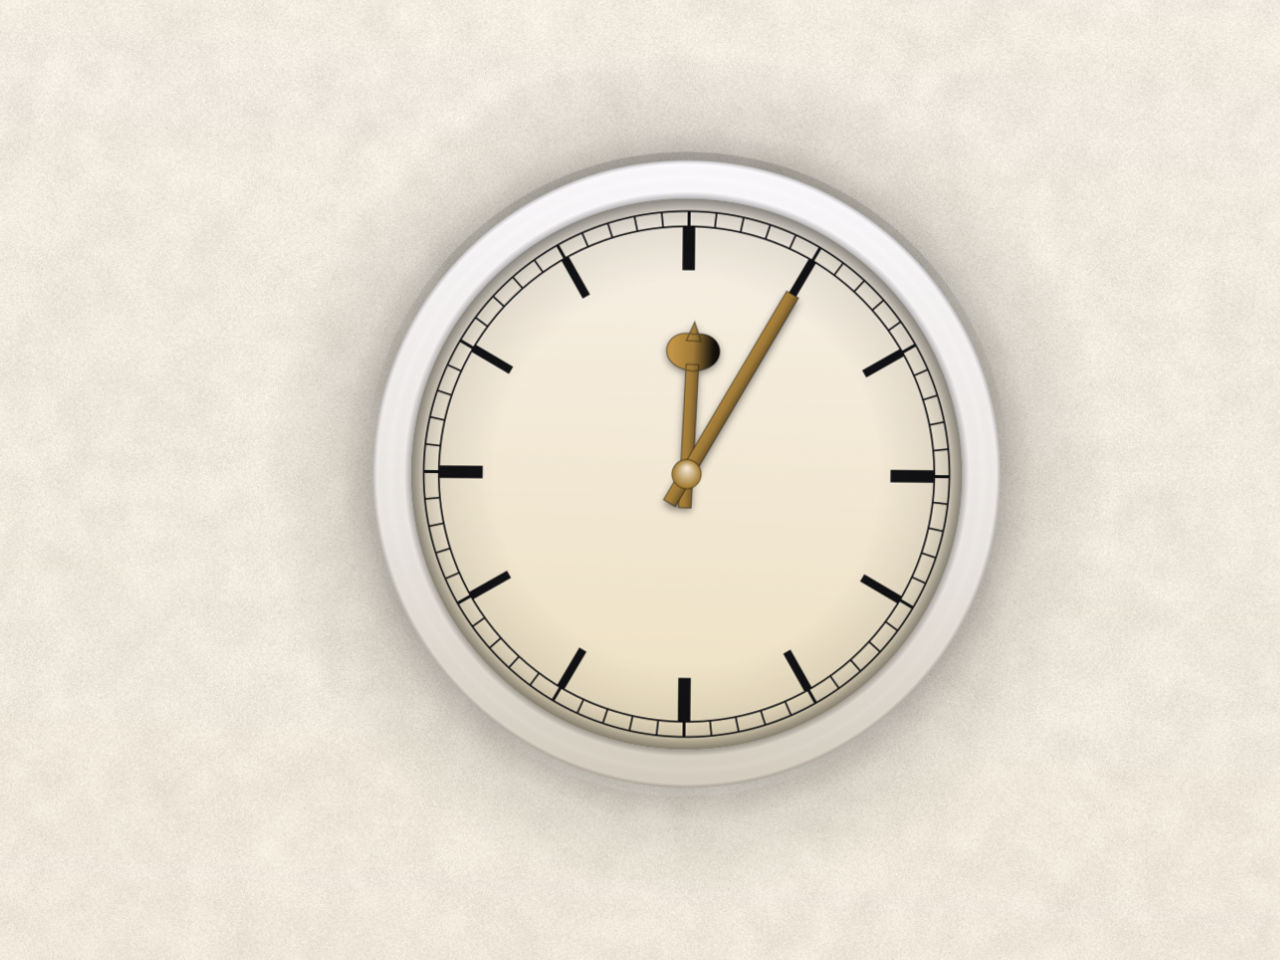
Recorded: h=12 m=5
